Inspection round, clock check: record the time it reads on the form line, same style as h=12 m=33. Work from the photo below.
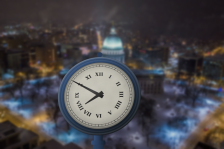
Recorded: h=7 m=50
